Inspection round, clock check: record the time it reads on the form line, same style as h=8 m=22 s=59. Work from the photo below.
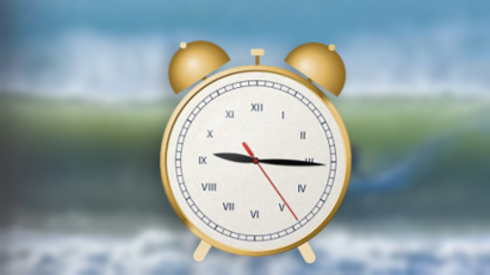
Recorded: h=9 m=15 s=24
